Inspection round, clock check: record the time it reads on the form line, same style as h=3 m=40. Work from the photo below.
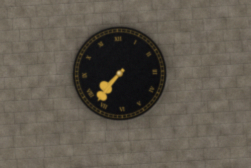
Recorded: h=7 m=37
